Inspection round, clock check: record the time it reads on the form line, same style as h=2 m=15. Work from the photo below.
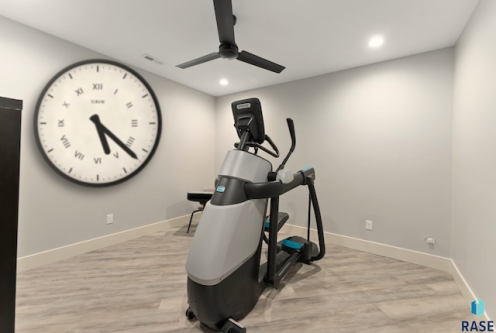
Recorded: h=5 m=22
